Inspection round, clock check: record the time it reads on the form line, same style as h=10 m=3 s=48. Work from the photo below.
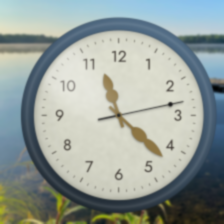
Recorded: h=11 m=22 s=13
